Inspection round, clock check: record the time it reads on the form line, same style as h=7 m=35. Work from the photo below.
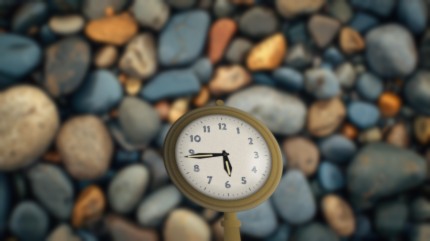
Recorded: h=5 m=44
